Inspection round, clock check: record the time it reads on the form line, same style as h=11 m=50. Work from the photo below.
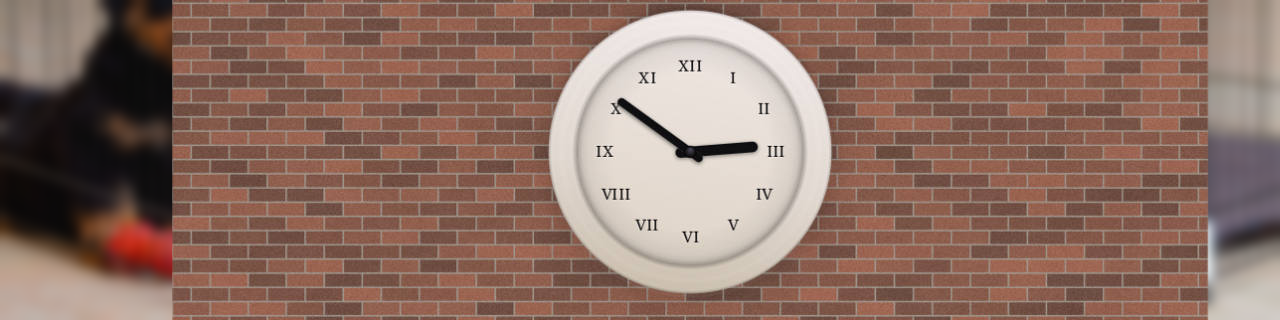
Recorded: h=2 m=51
